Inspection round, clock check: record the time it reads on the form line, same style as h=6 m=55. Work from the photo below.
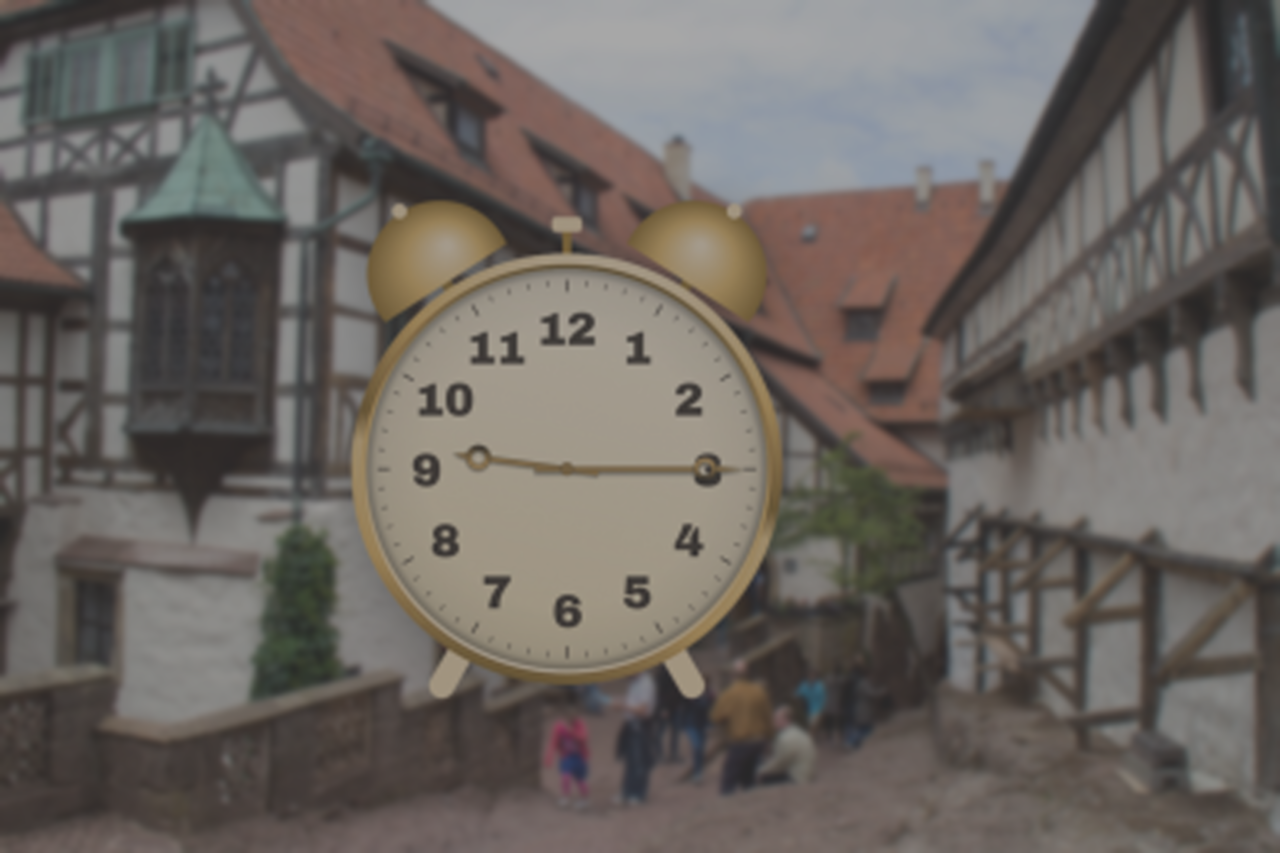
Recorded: h=9 m=15
